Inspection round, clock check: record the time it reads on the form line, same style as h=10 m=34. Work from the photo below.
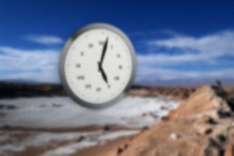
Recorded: h=5 m=2
